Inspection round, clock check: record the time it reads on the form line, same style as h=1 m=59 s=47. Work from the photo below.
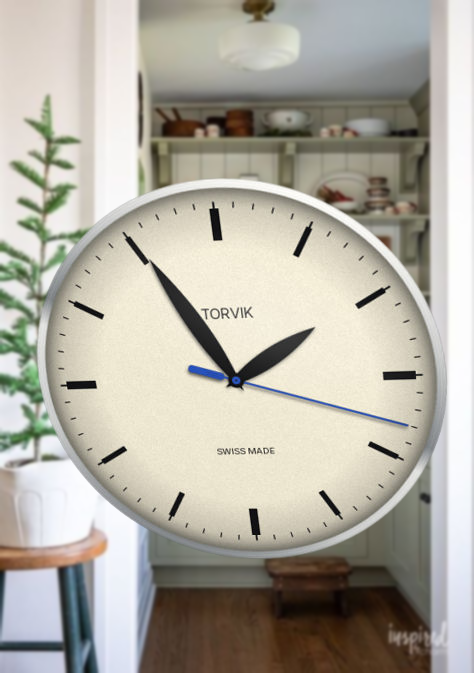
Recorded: h=1 m=55 s=18
